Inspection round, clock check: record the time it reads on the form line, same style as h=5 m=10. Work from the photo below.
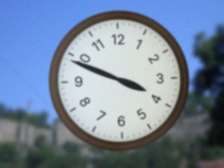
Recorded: h=3 m=49
